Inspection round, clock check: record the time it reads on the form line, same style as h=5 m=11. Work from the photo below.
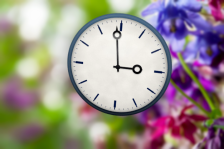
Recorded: h=2 m=59
